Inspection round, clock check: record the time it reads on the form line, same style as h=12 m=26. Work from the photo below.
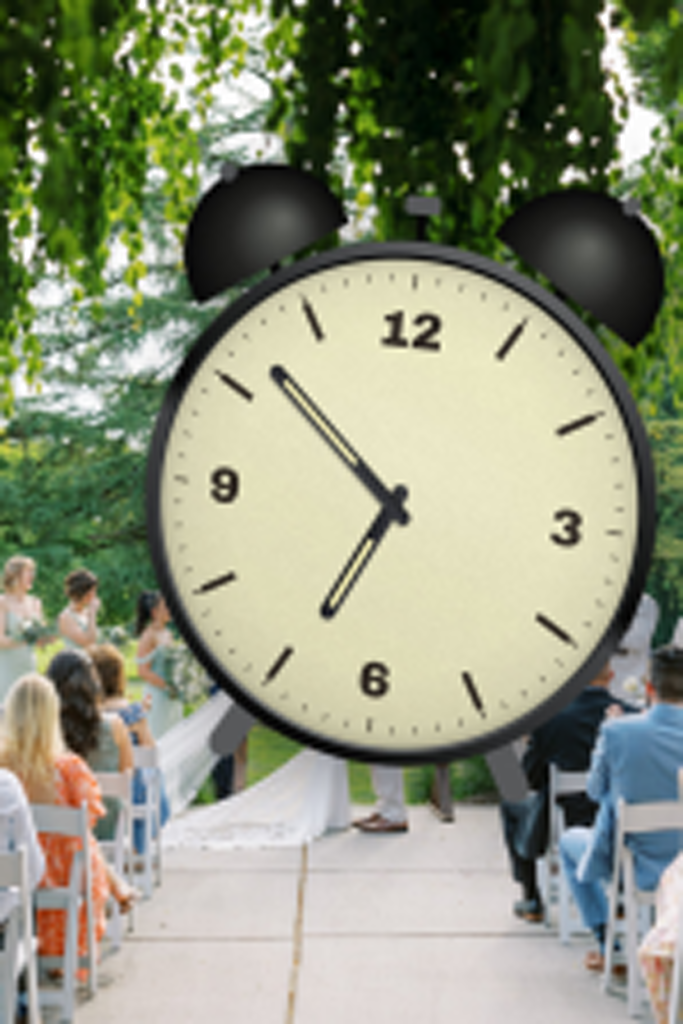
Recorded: h=6 m=52
